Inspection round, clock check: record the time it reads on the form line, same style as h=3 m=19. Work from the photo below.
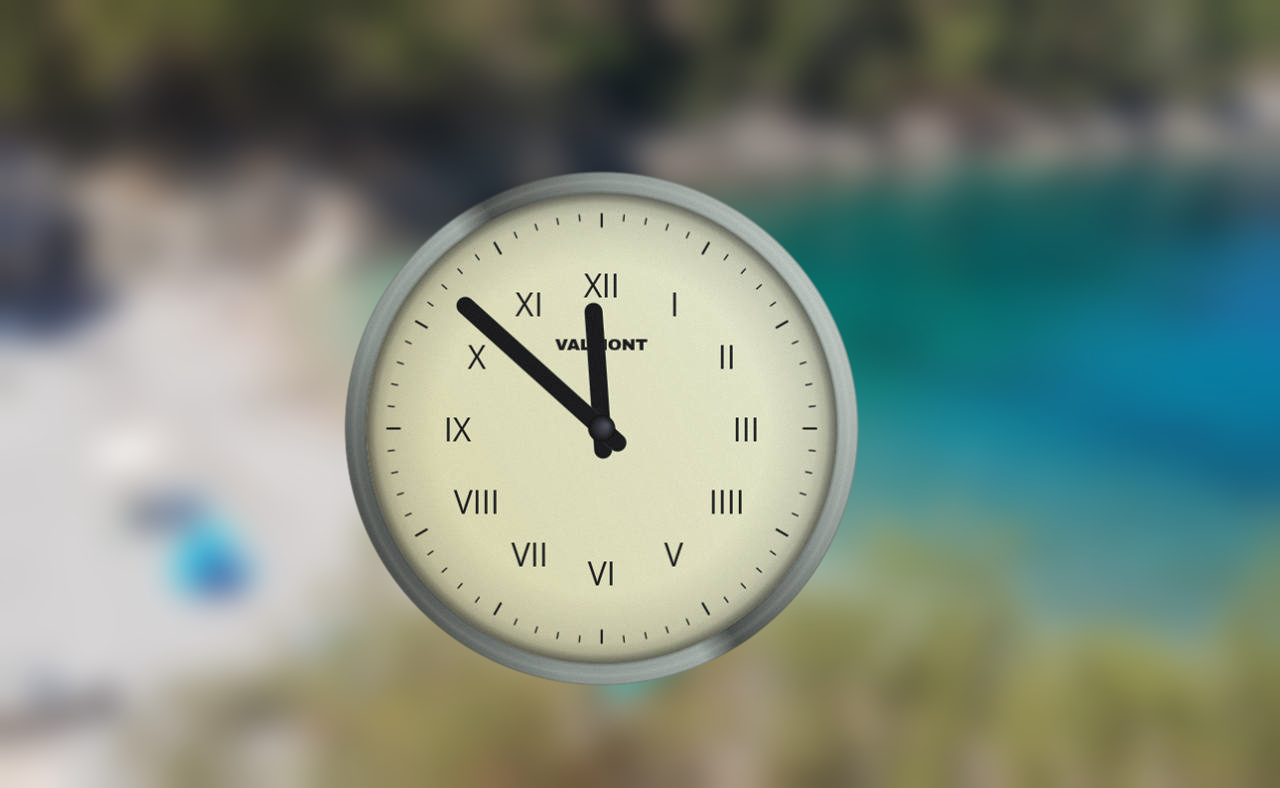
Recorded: h=11 m=52
